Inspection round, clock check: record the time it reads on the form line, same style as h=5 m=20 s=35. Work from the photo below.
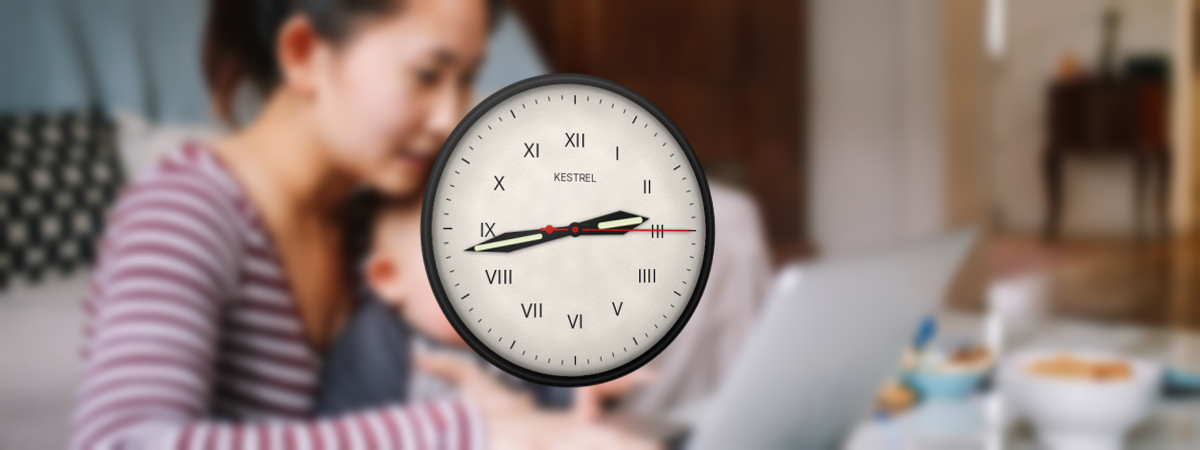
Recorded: h=2 m=43 s=15
